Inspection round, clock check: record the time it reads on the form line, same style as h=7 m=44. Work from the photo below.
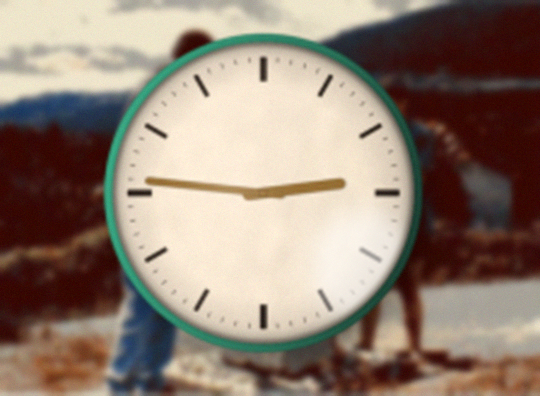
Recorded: h=2 m=46
